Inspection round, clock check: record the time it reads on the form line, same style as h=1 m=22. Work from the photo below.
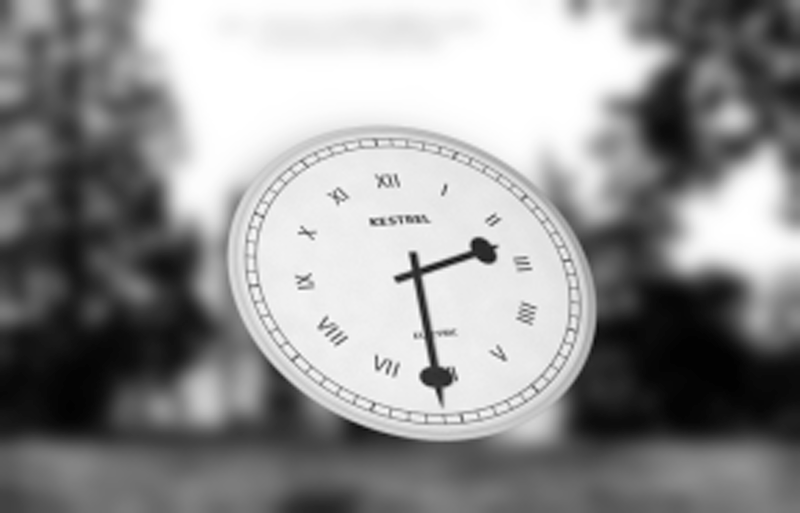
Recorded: h=2 m=31
